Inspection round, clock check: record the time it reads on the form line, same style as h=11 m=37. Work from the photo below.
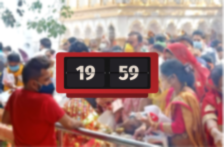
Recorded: h=19 m=59
